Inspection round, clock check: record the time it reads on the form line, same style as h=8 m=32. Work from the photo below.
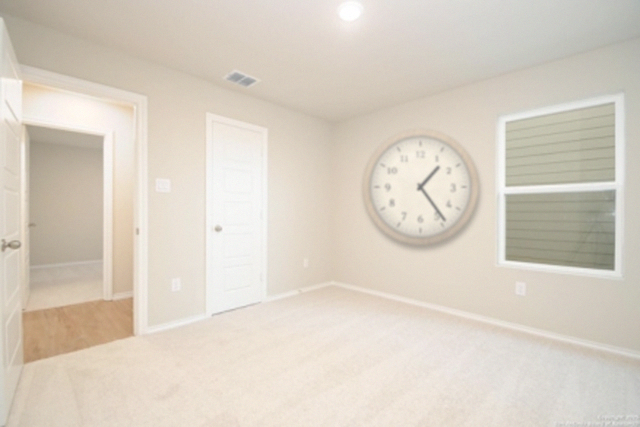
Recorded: h=1 m=24
